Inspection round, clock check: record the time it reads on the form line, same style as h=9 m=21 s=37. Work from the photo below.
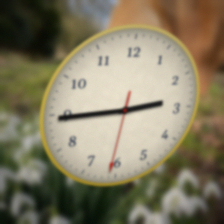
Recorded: h=2 m=44 s=31
